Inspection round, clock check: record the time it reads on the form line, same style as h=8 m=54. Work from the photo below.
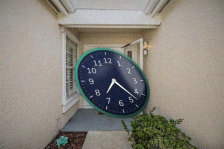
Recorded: h=7 m=23
